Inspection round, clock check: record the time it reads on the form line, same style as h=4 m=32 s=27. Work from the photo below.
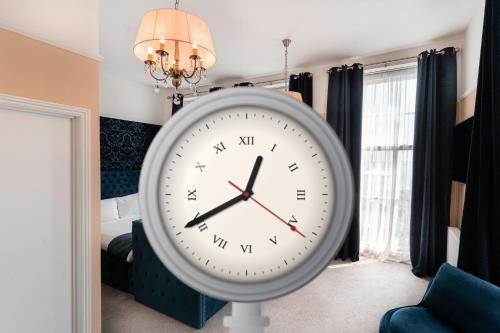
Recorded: h=12 m=40 s=21
